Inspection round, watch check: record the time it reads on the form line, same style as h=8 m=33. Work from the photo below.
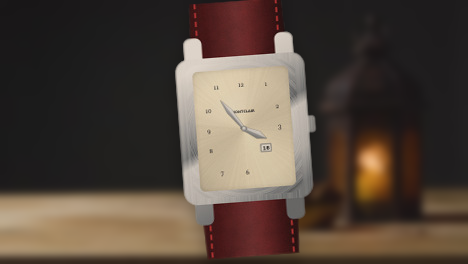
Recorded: h=3 m=54
